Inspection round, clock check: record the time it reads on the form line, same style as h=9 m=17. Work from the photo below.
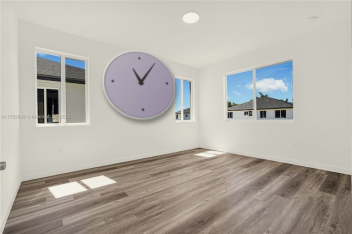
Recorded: h=11 m=6
